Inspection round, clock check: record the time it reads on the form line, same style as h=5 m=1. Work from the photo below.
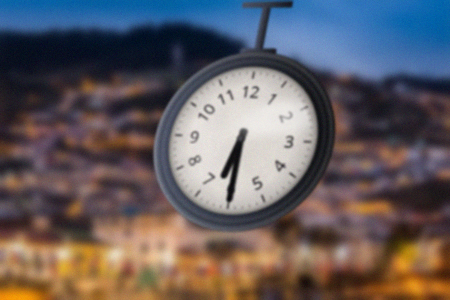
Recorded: h=6 m=30
